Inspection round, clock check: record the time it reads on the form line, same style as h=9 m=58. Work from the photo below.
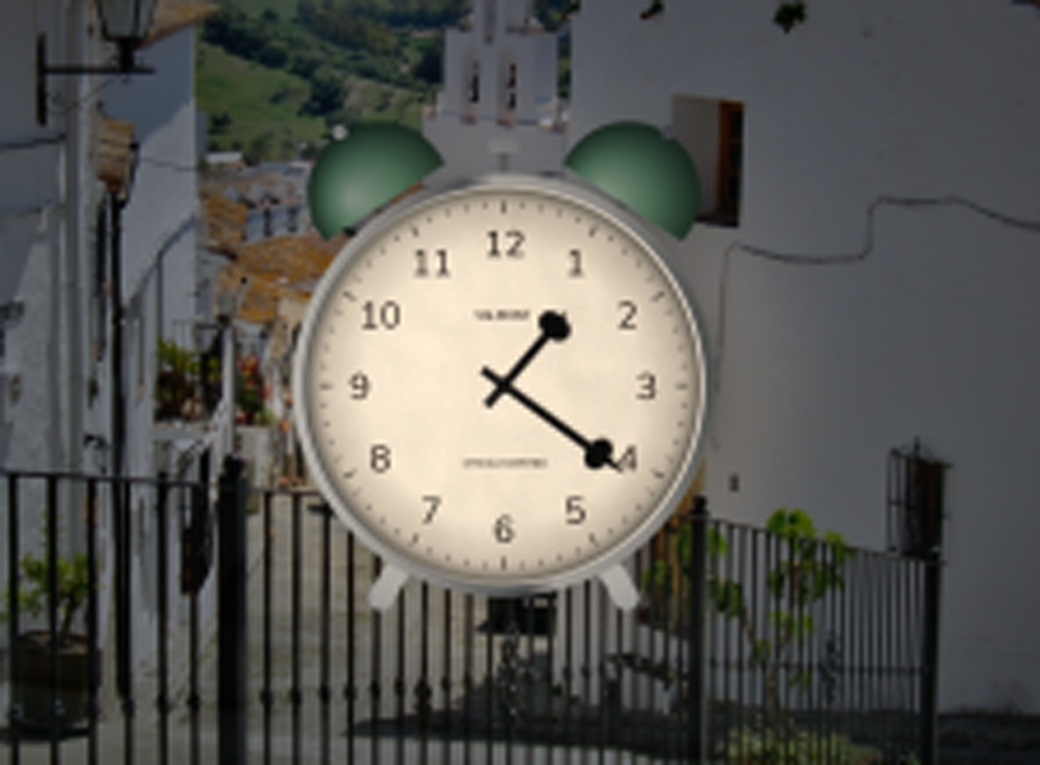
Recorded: h=1 m=21
